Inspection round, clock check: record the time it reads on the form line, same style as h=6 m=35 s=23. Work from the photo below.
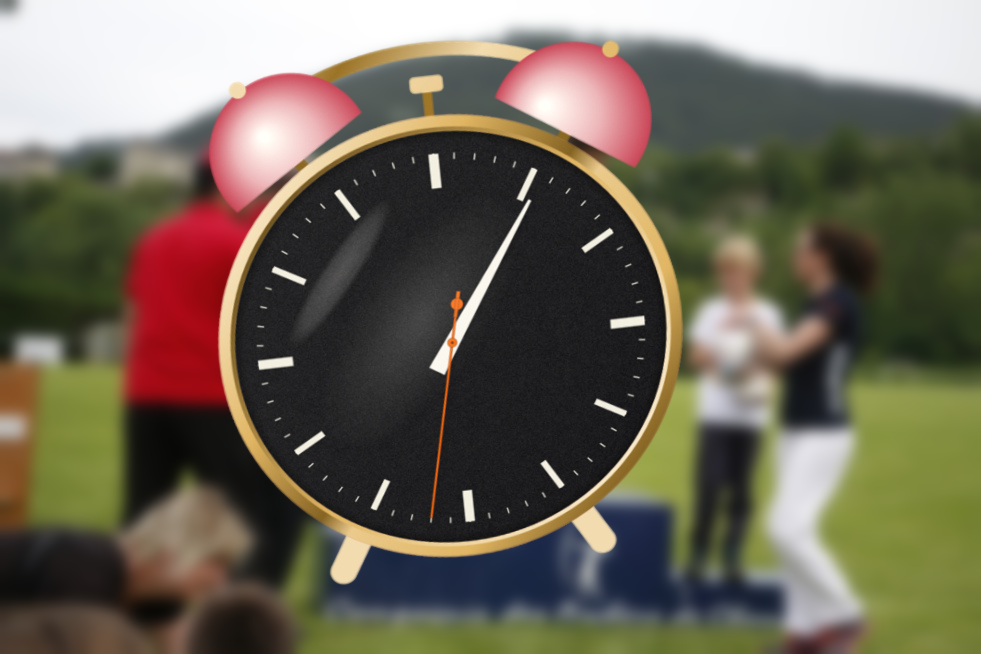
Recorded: h=1 m=5 s=32
